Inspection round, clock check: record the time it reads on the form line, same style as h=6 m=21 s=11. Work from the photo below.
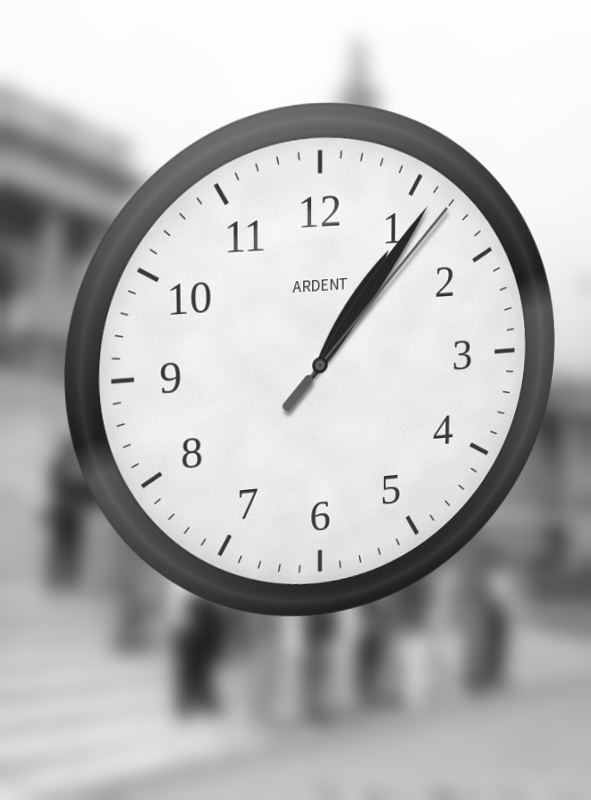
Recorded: h=1 m=6 s=7
